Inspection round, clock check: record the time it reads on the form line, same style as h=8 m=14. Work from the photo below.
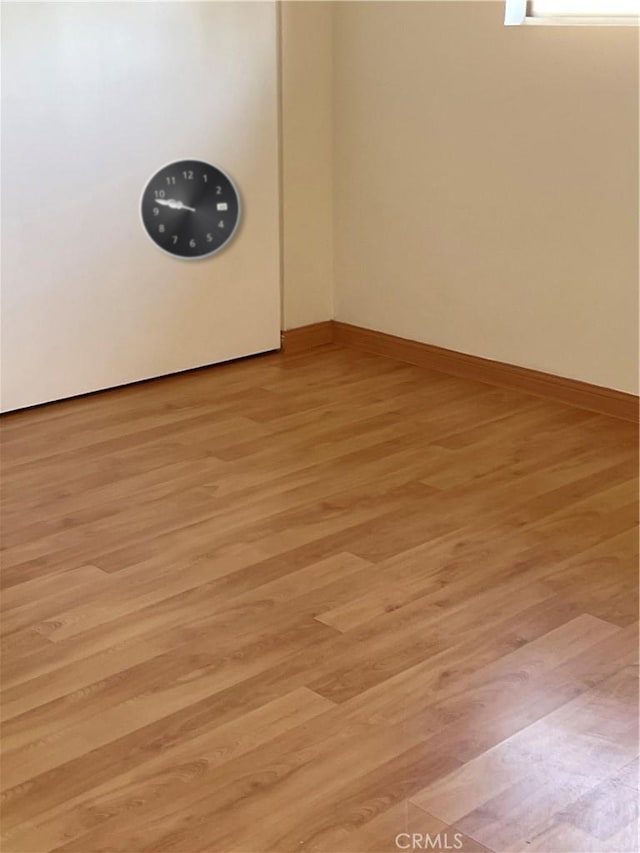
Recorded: h=9 m=48
